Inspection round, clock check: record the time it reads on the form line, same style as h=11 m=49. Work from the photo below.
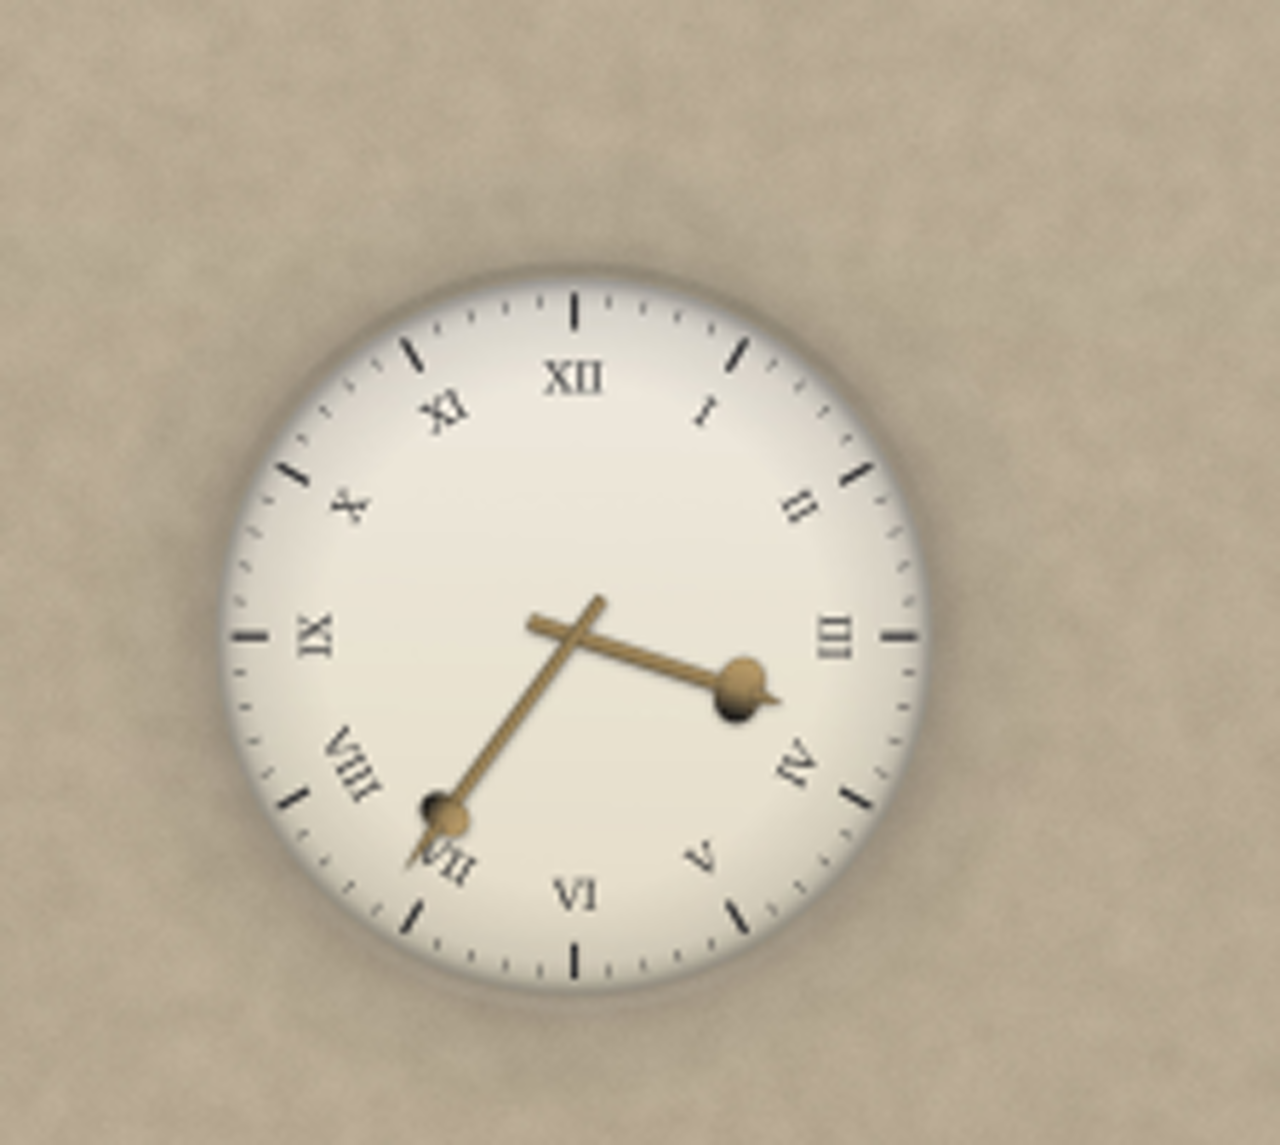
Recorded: h=3 m=36
